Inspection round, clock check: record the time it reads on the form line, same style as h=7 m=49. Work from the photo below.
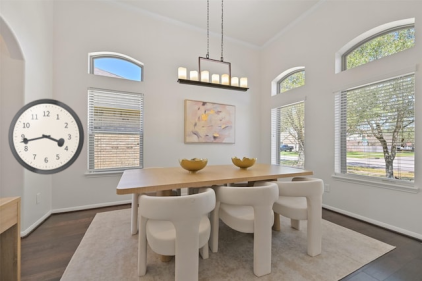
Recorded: h=3 m=43
